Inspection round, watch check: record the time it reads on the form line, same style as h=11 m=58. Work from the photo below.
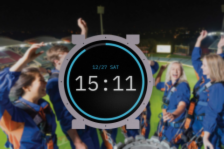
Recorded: h=15 m=11
